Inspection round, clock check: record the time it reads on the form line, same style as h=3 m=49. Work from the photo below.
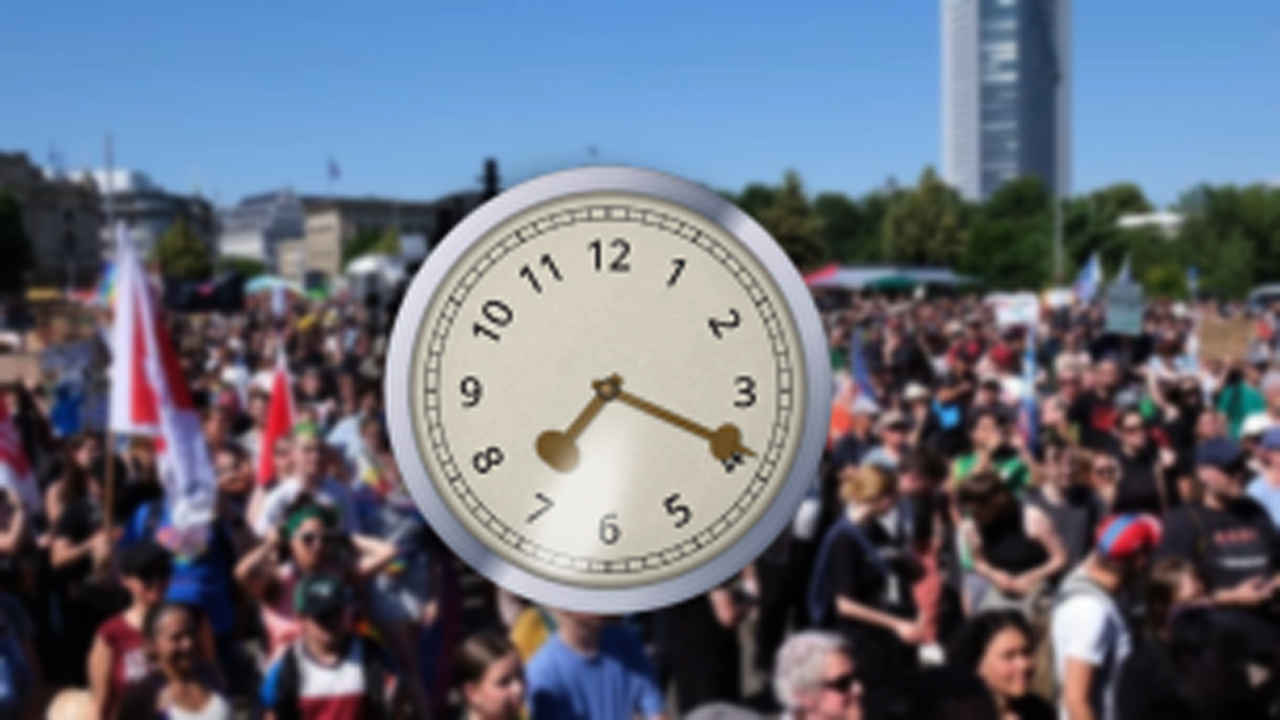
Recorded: h=7 m=19
